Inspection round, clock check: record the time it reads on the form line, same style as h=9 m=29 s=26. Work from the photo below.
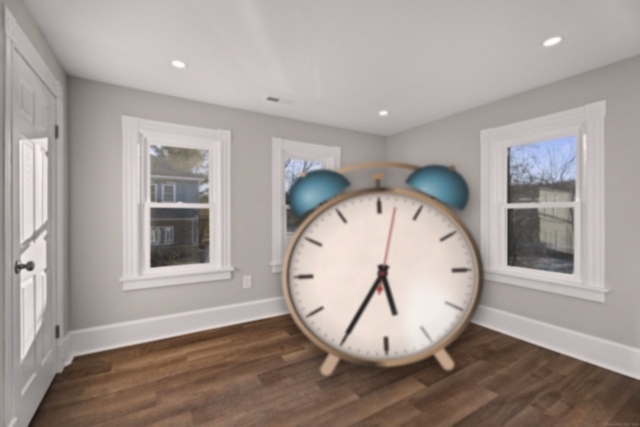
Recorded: h=5 m=35 s=2
